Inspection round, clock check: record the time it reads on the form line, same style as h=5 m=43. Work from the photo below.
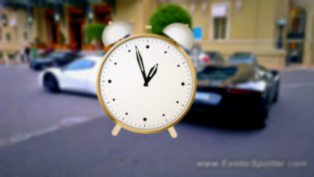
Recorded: h=12 m=57
